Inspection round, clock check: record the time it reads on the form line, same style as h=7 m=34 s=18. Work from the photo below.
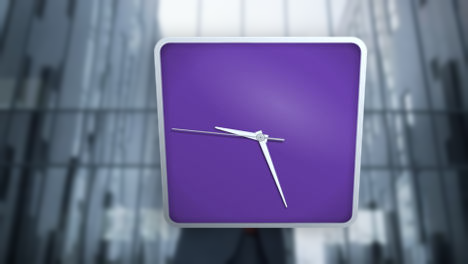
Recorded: h=9 m=26 s=46
